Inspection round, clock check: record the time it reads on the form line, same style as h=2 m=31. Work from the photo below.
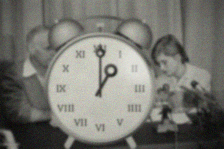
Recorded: h=1 m=0
